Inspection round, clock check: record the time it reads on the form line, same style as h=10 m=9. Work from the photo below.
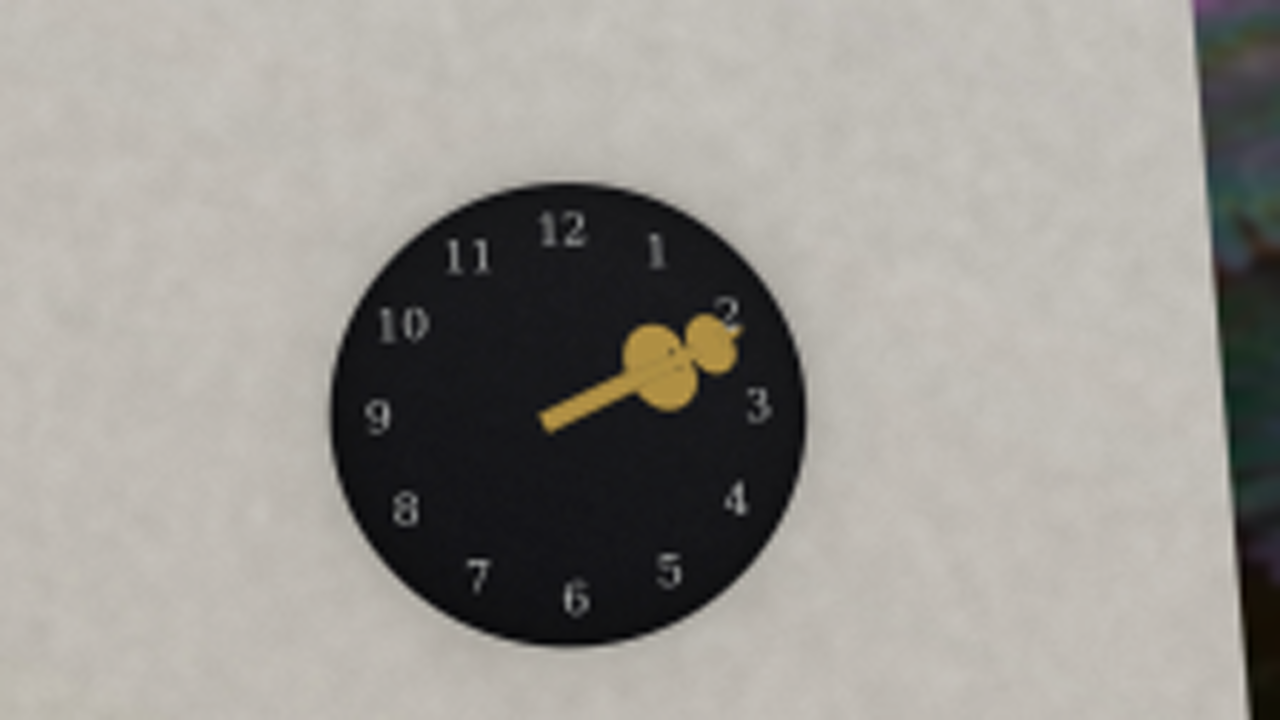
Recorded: h=2 m=11
